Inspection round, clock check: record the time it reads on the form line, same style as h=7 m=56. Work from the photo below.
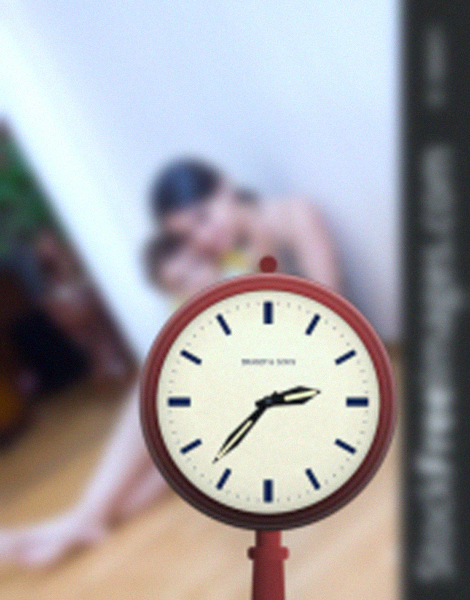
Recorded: h=2 m=37
